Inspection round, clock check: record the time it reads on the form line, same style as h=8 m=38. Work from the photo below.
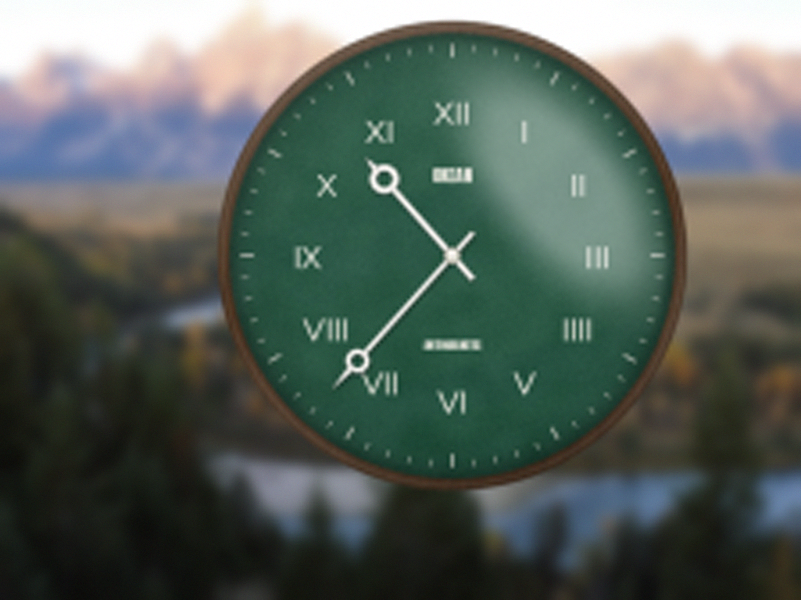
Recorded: h=10 m=37
